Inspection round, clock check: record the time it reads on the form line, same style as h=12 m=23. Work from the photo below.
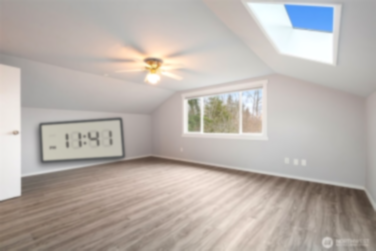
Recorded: h=11 m=41
